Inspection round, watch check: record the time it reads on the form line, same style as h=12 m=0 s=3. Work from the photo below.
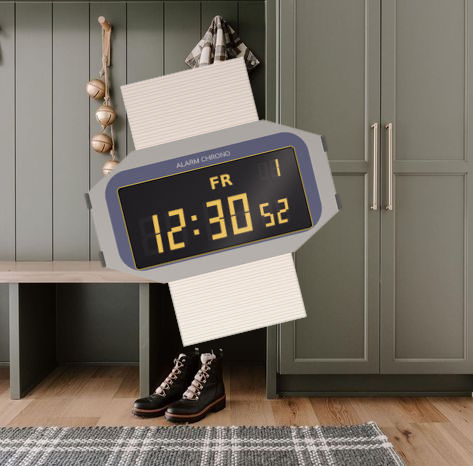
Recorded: h=12 m=30 s=52
